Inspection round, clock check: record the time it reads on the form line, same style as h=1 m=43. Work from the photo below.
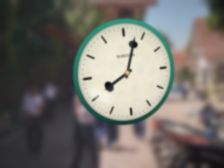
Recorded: h=8 m=3
